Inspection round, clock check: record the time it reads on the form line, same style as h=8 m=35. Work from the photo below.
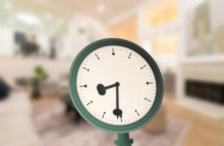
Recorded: h=8 m=31
